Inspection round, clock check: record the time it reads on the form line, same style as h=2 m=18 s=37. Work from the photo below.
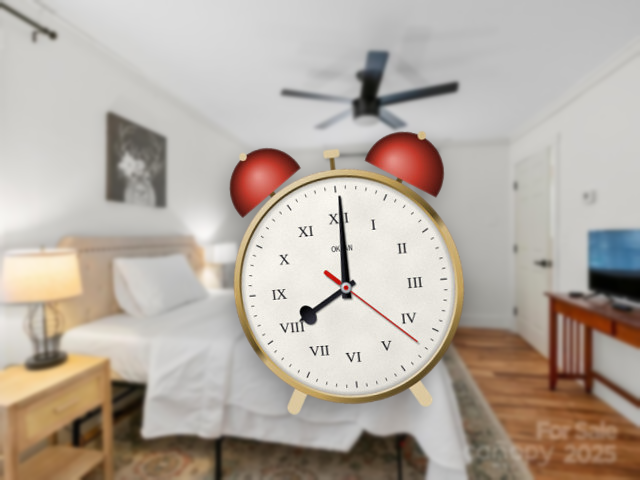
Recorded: h=8 m=0 s=22
